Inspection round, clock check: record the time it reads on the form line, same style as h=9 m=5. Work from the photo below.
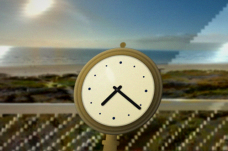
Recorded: h=7 m=21
